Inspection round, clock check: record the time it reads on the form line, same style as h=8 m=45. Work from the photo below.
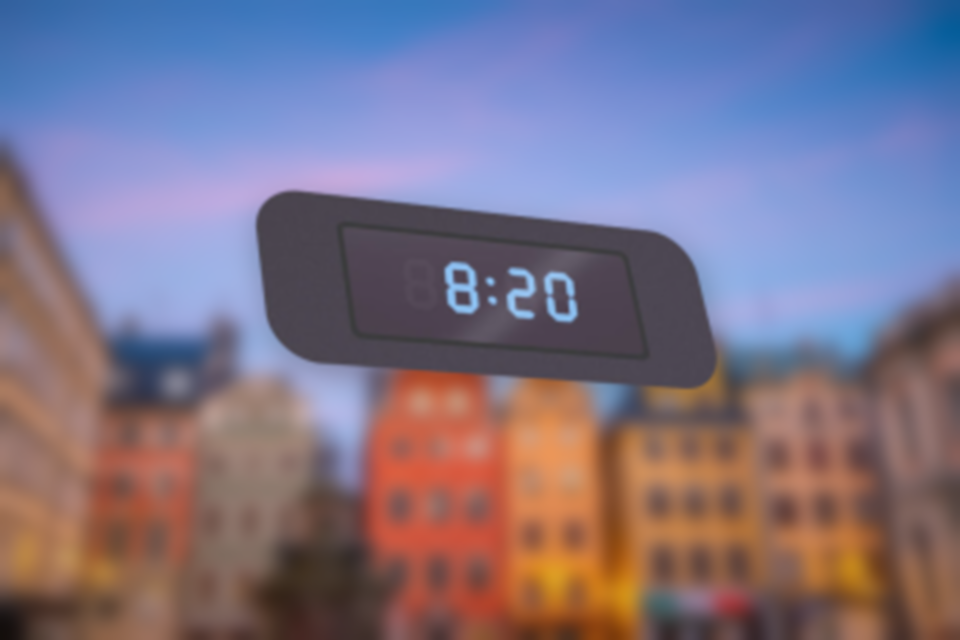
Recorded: h=8 m=20
